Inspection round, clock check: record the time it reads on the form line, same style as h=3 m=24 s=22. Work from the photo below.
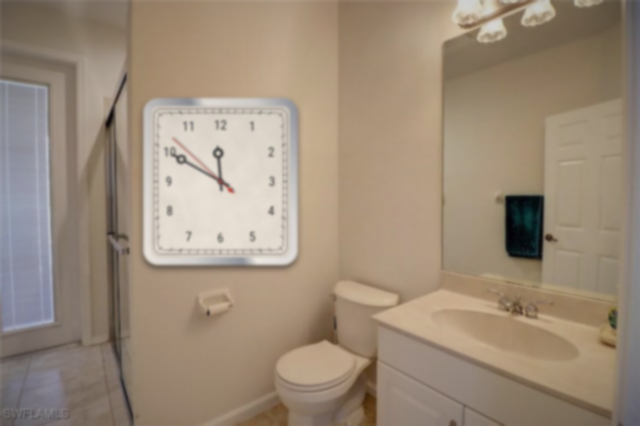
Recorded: h=11 m=49 s=52
